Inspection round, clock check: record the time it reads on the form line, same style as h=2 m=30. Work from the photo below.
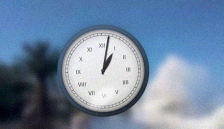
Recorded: h=1 m=2
